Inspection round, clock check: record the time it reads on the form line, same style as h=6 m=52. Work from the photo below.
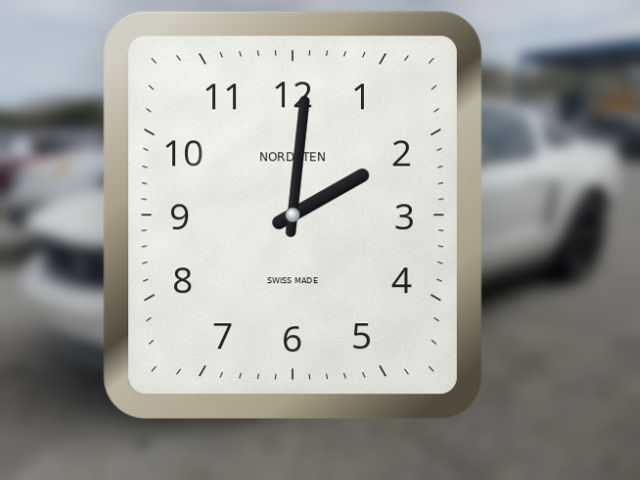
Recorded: h=2 m=1
